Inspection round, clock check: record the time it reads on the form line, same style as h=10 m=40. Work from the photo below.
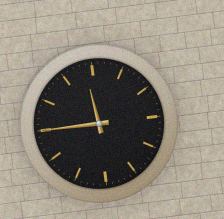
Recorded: h=11 m=45
